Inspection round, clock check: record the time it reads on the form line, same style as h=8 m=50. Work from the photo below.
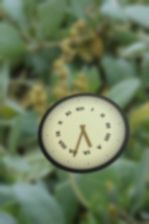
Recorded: h=5 m=34
